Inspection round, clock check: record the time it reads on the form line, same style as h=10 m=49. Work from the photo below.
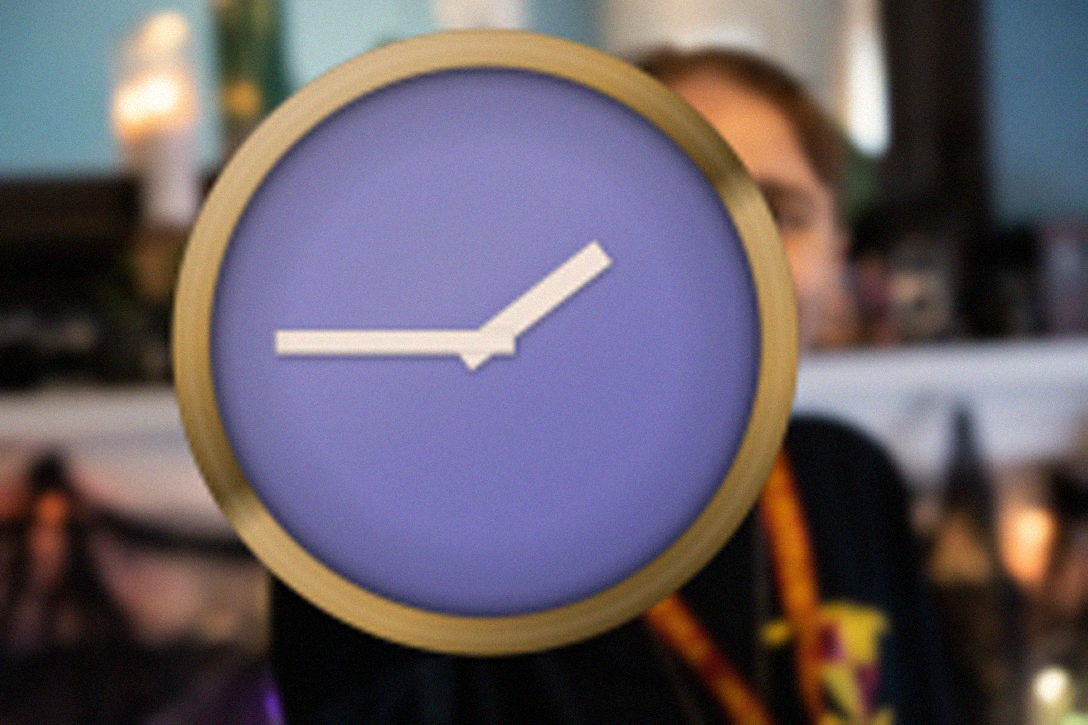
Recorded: h=1 m=45
